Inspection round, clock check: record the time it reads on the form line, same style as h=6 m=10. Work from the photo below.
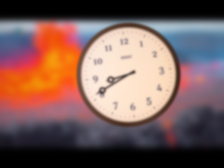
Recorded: h=8 m=41
